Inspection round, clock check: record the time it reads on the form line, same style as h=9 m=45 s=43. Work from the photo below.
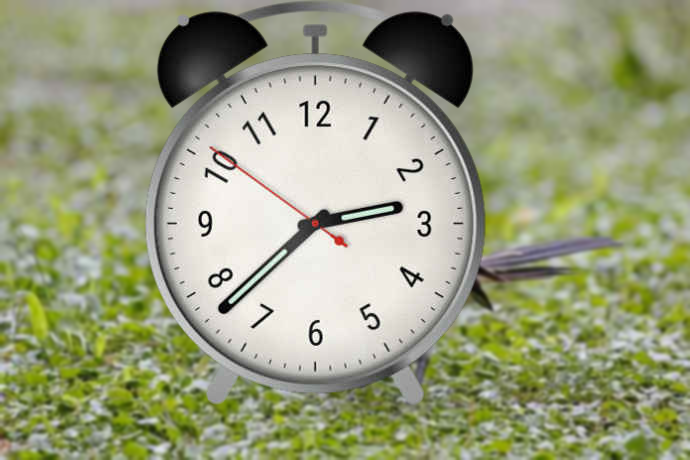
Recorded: h=2 m=37 s=51
